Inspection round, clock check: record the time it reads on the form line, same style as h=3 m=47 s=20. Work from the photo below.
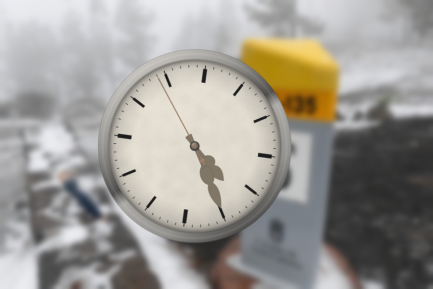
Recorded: h=4 m=24 s=54
